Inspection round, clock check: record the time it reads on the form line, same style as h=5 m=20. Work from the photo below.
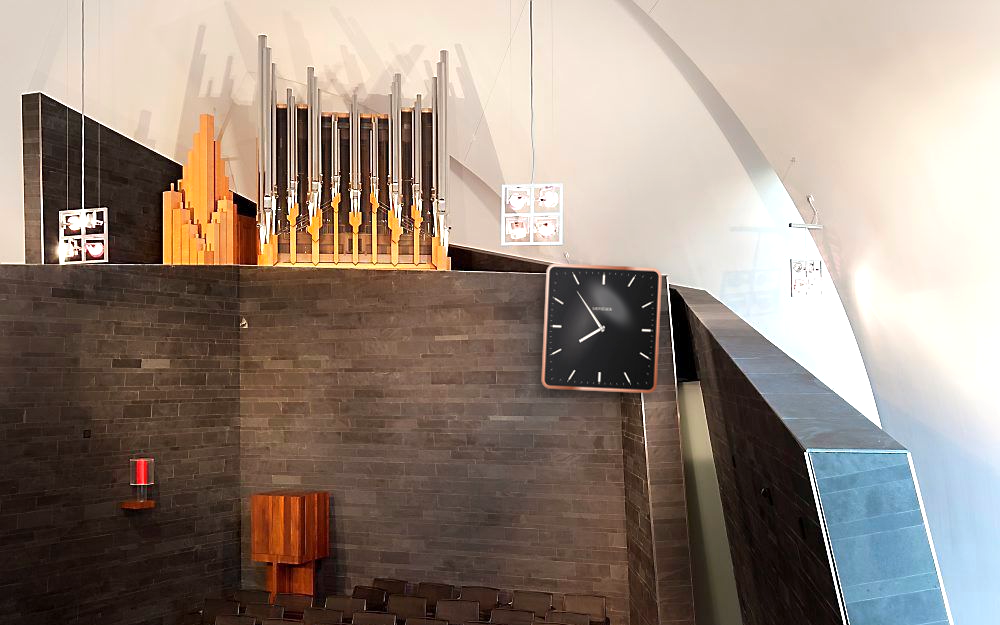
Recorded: h=7 m=54
